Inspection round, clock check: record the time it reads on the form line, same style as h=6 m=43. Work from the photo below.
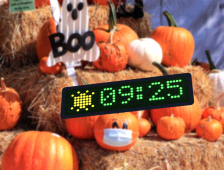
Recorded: h=9 m=25
